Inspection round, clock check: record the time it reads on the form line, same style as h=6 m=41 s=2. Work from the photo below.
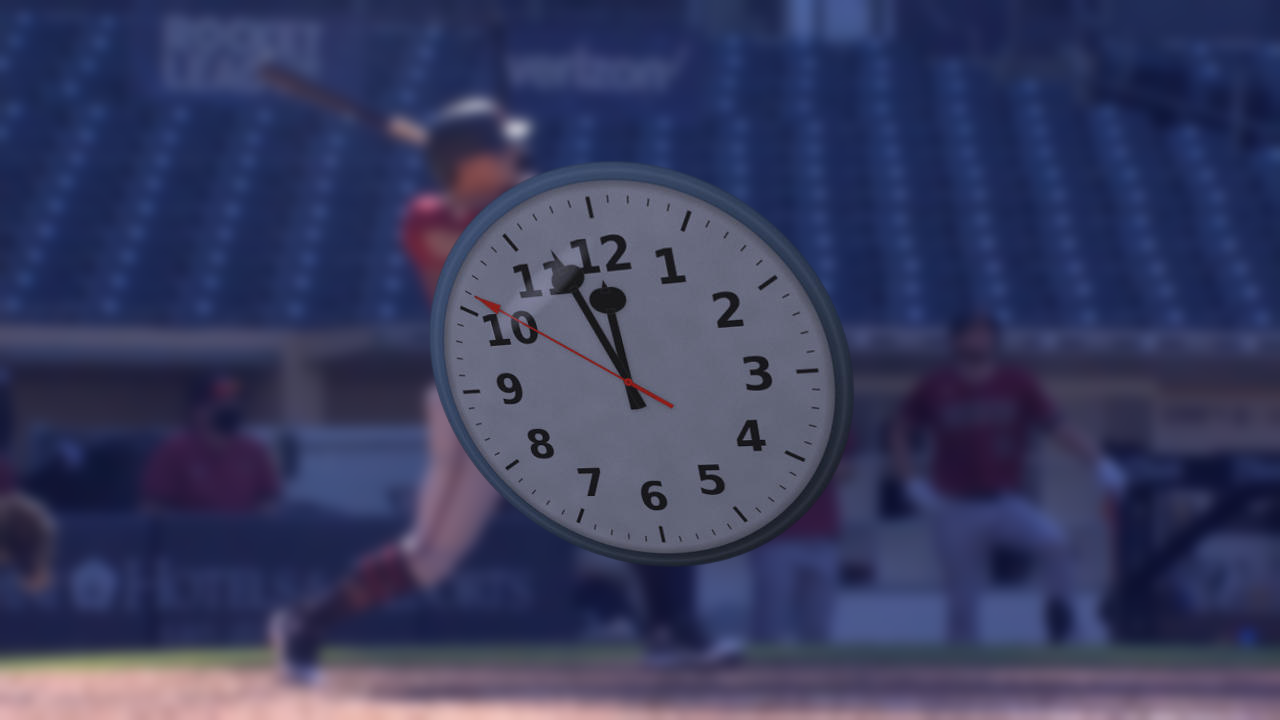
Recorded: h=11 m=56 s=51
